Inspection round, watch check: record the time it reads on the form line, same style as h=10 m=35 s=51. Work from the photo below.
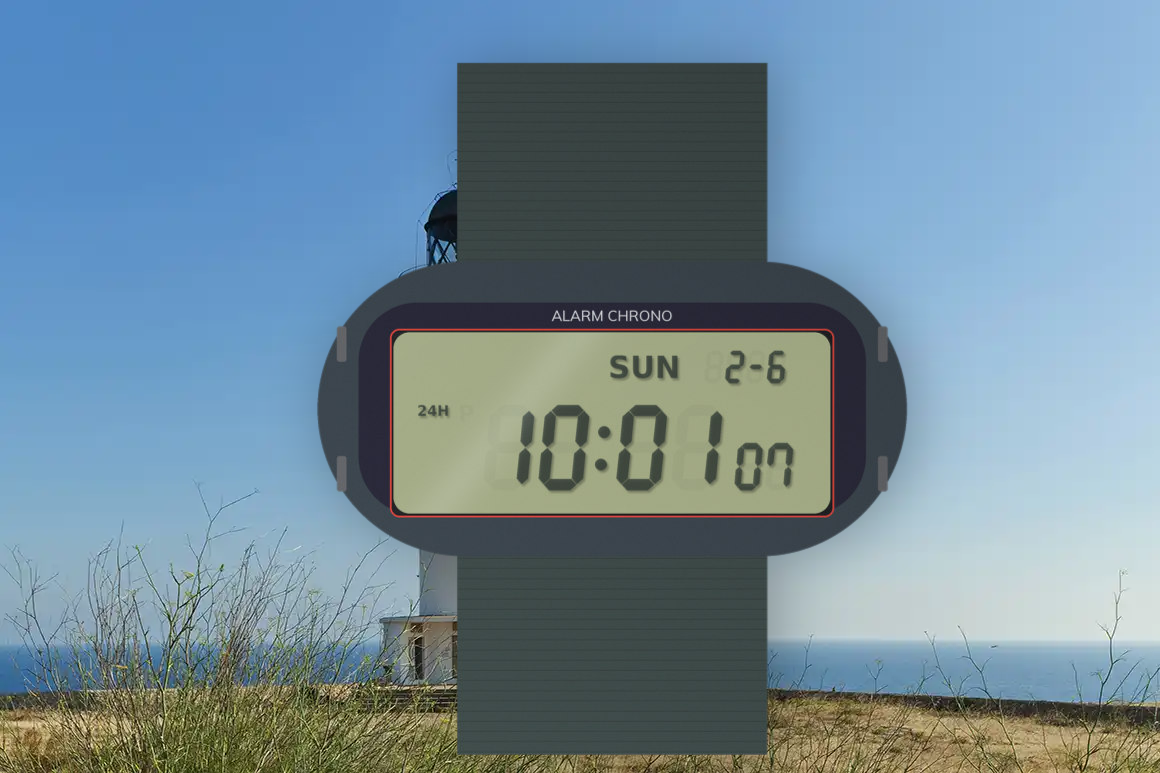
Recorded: h=10 m=1 s=7
